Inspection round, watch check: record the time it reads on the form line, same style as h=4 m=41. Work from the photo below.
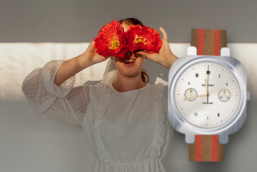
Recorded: h=11 m=43
